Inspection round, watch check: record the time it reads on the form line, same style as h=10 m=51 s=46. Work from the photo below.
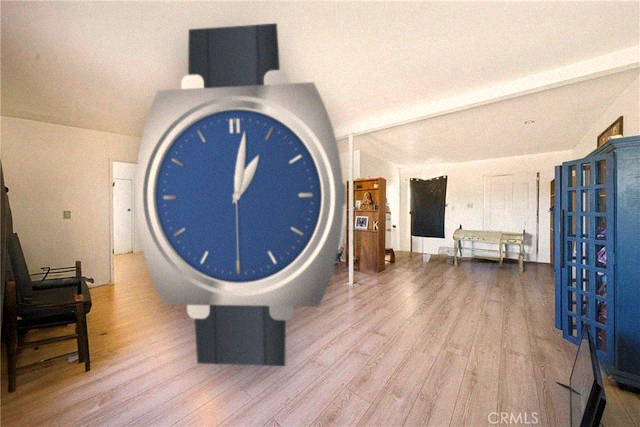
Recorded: h=1 m=1 s=30
